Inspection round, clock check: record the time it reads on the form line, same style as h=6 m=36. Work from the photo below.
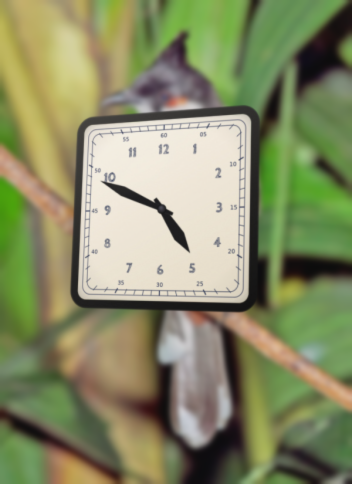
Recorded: h=4 m=49
